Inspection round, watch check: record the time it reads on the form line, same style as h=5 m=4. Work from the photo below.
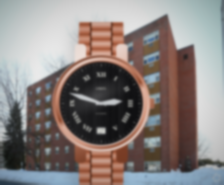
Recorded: h=2 m=48
